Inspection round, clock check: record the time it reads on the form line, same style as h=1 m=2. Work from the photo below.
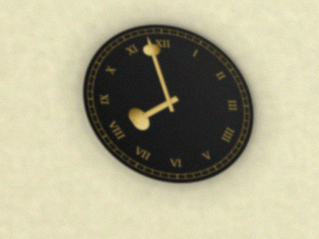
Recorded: h=7 m=58
